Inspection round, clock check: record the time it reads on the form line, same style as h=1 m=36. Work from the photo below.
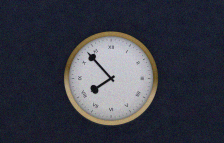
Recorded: h=7 m=53
